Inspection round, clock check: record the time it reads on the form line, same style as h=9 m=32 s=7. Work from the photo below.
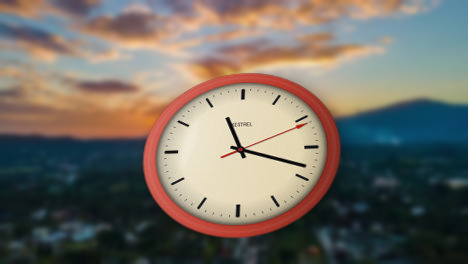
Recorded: h=11 m=18 s=11
